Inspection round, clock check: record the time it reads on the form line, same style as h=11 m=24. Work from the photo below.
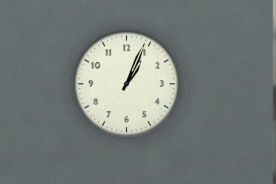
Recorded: h=1 m=4
